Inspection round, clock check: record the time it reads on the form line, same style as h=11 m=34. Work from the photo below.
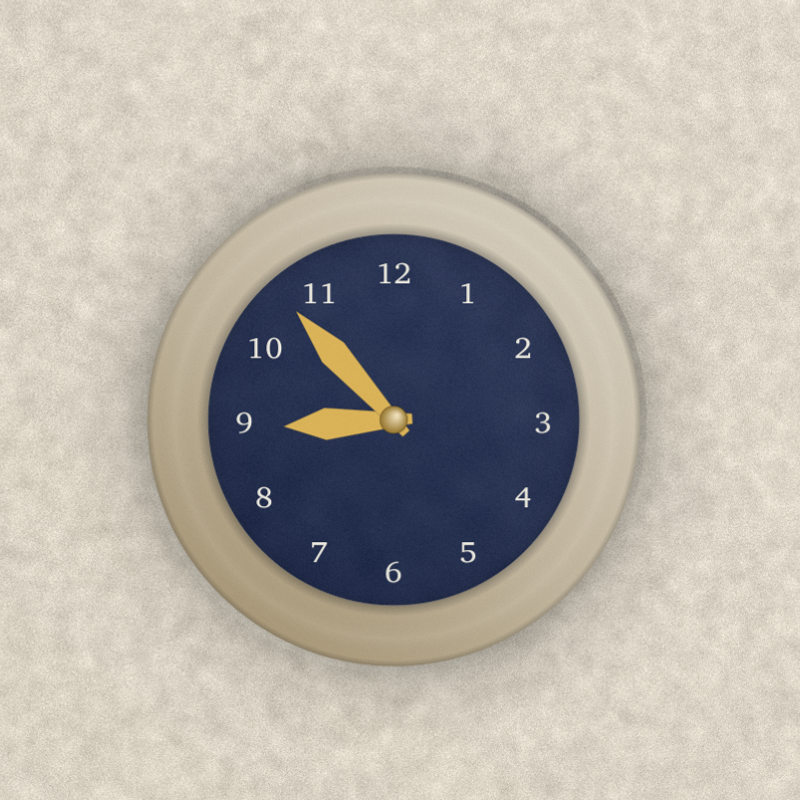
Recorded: h=8 m=53
